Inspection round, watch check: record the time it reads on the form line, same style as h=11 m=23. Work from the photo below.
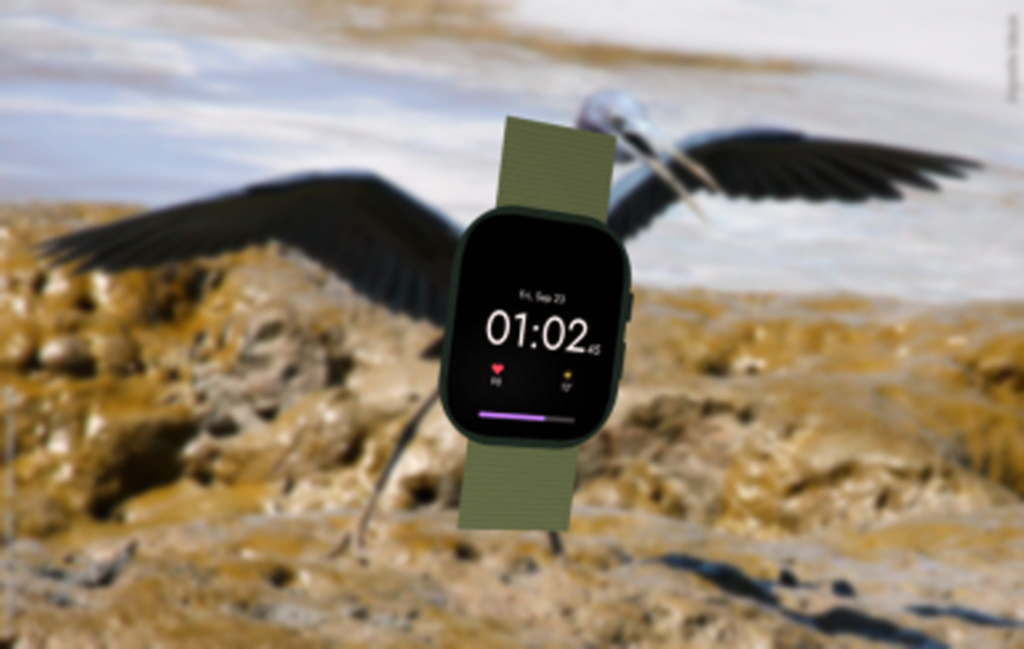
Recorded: h=1 m=2
